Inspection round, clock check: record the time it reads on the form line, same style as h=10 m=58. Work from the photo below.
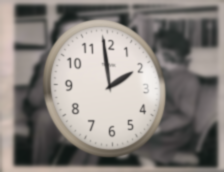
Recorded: h=1 m=59
